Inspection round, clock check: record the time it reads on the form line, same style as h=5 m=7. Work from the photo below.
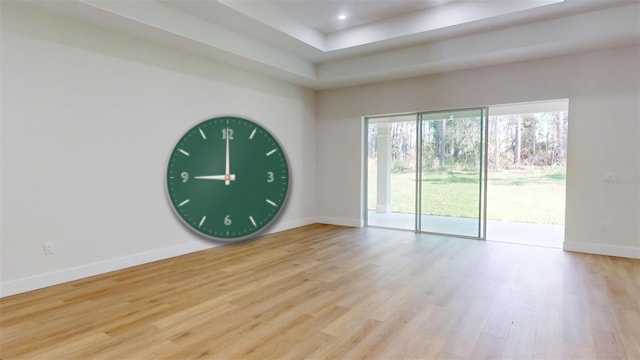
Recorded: h=9 m=0
